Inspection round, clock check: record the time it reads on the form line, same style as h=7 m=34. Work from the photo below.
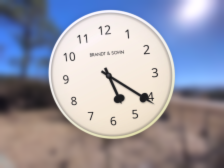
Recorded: h=5 m=21
